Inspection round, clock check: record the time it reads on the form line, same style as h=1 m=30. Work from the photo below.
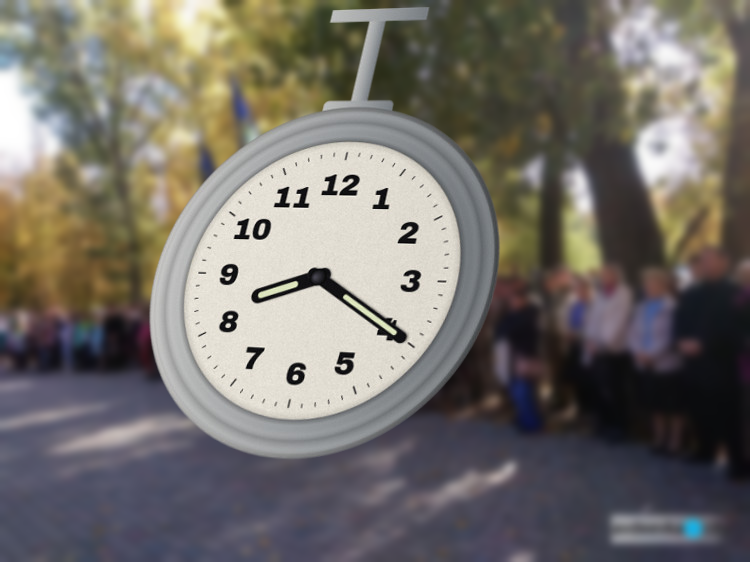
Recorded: h=8 m=20
